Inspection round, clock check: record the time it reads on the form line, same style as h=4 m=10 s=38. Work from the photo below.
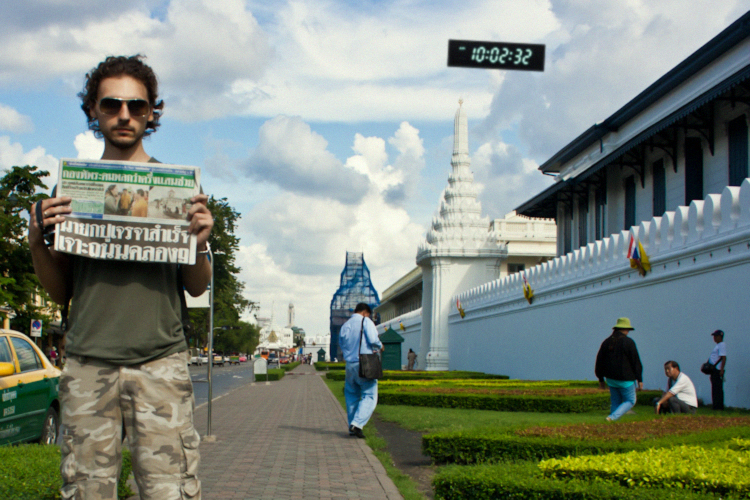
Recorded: h=10 m=2 s=32
